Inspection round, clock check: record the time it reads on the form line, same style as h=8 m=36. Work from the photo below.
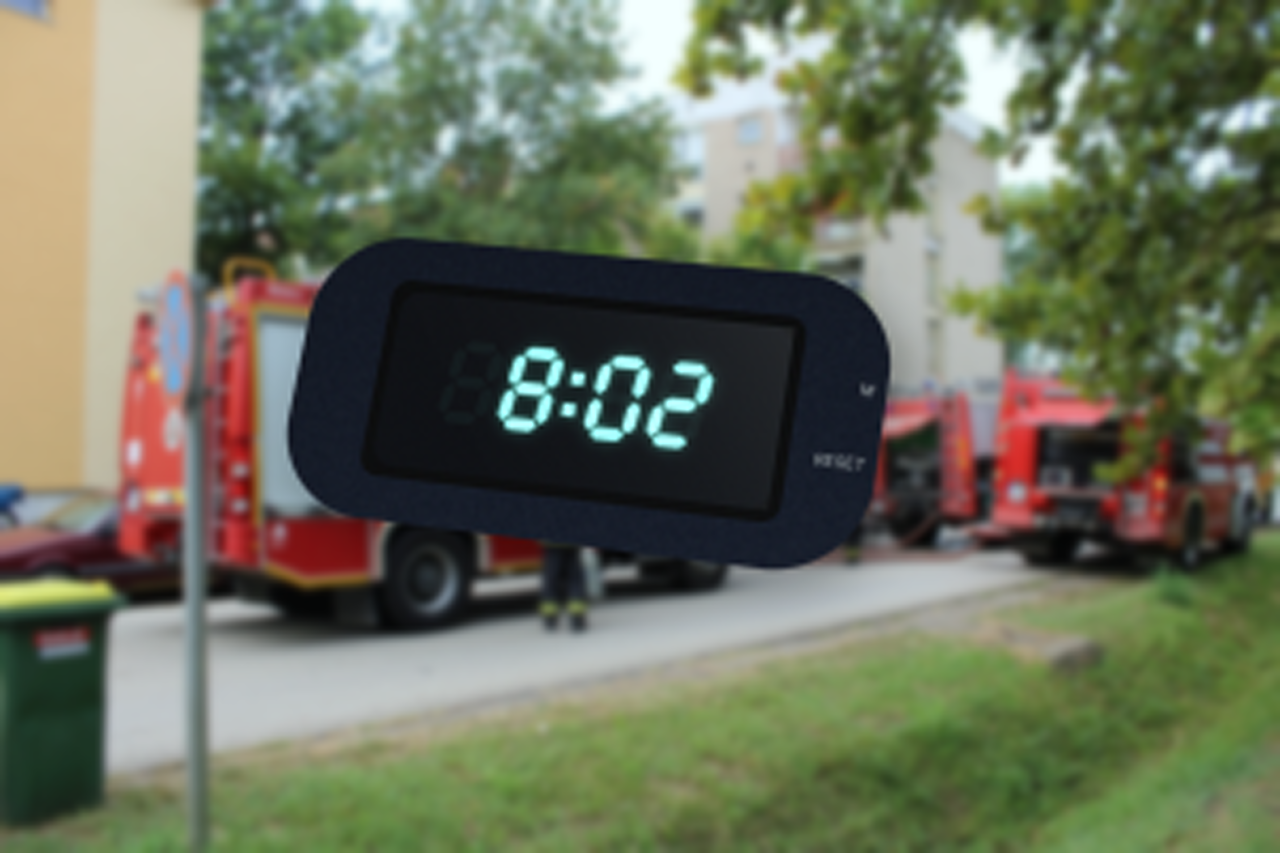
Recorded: h=8 m=2
